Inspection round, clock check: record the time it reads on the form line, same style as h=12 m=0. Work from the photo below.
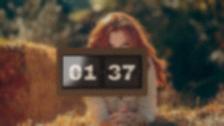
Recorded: h=1 m=37
